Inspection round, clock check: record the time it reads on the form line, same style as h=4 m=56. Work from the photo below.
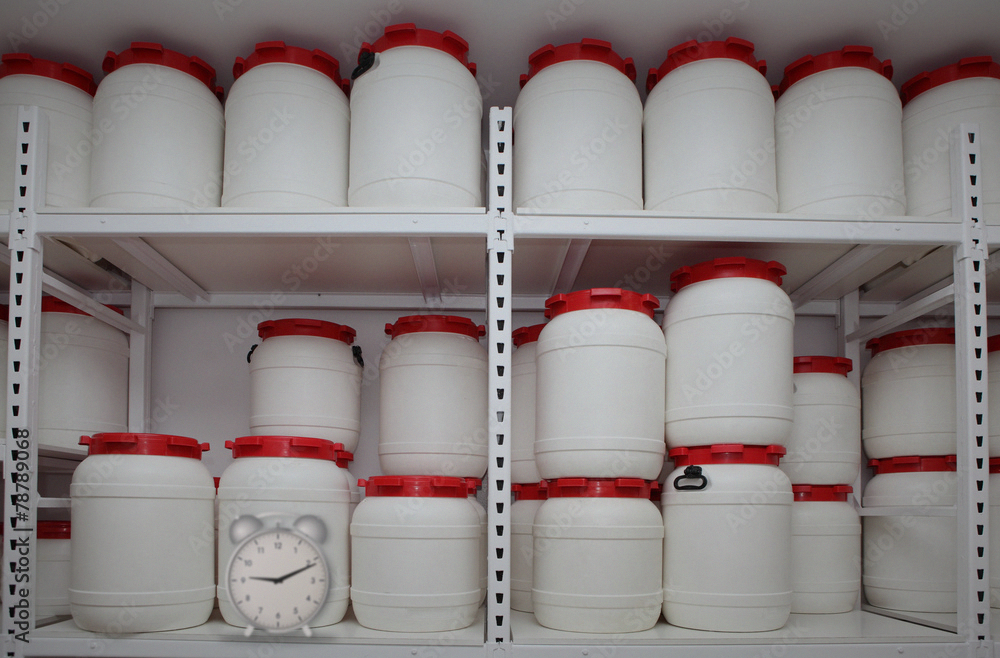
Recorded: h=9 m=11
